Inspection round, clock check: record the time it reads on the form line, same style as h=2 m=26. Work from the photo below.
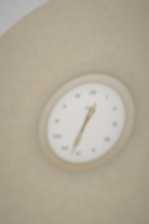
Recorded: h=12 m=32
